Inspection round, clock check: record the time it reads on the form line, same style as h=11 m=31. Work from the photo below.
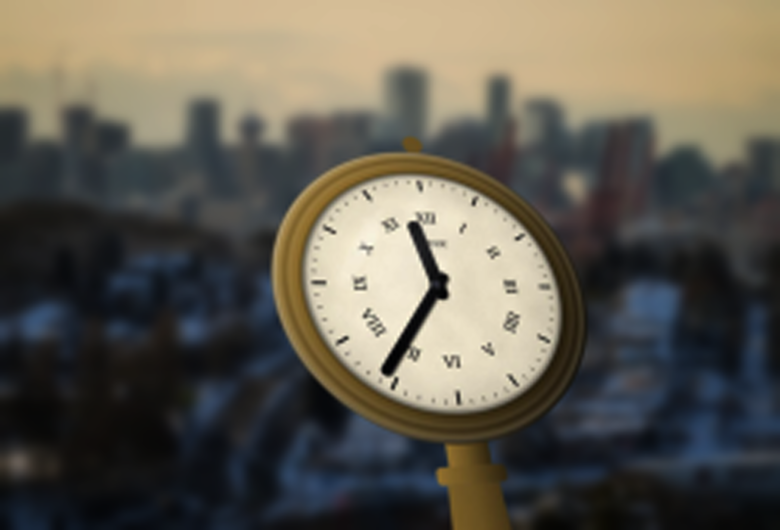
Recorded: h=11 m=36
